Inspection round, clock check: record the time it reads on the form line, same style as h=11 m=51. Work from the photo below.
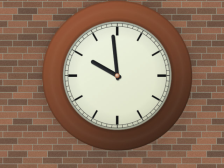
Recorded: h=9 m=59
